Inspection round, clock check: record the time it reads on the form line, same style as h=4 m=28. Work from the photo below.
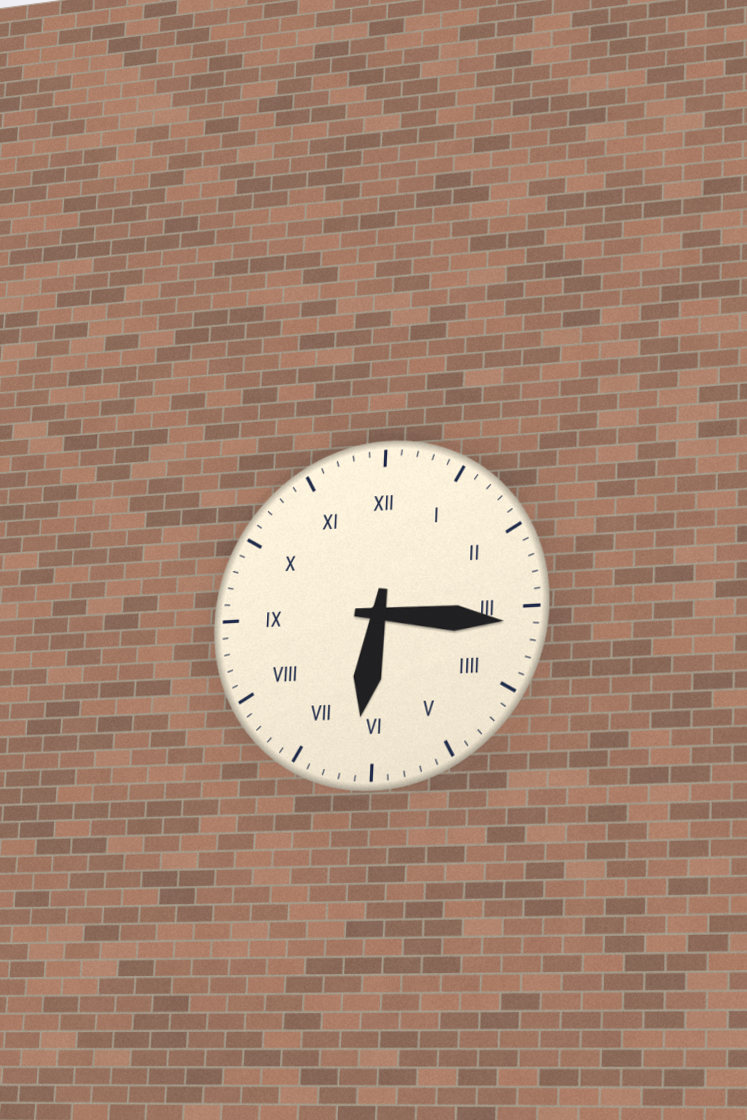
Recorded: h=6 m=16
